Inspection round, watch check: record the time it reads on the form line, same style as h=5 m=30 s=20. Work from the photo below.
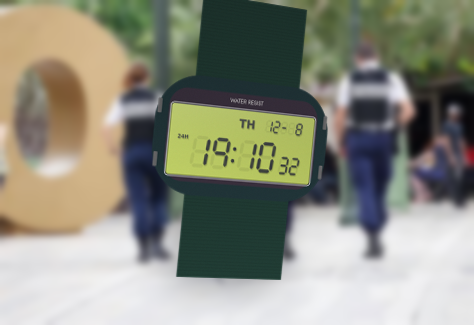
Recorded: h=19 m=10 s=32
